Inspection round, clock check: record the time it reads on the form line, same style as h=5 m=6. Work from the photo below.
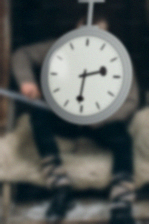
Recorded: h=2 m=31
